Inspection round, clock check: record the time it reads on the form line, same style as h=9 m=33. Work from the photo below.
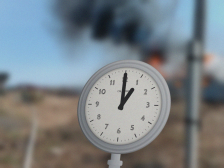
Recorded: h=1 m=0
